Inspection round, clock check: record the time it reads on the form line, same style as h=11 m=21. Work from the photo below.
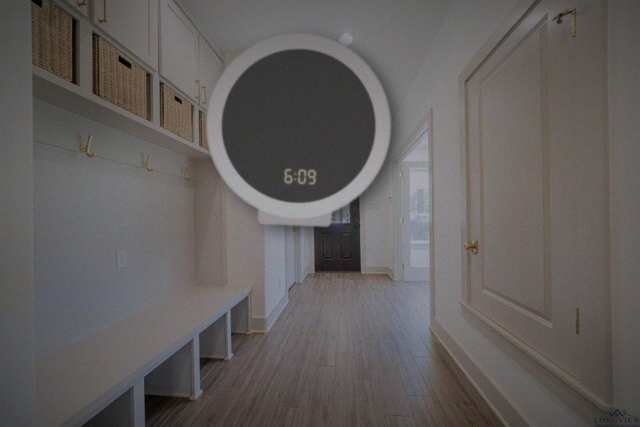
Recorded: h=6 m=9
